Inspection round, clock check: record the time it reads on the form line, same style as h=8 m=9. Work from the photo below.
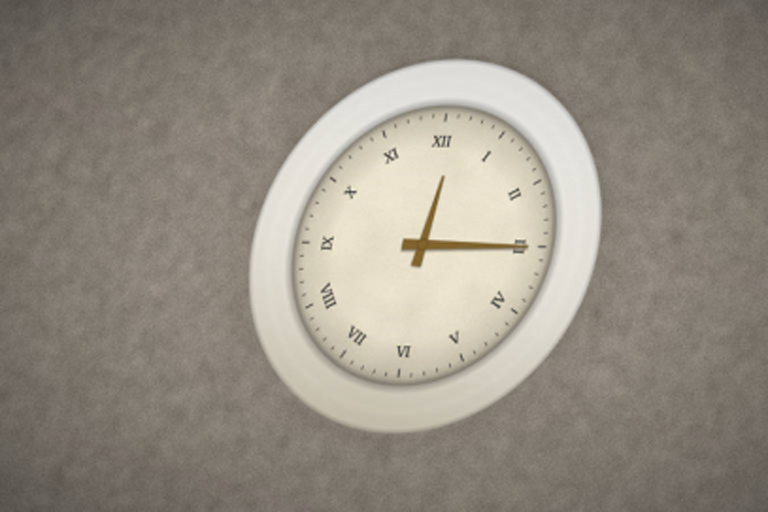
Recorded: h=12 m=15
